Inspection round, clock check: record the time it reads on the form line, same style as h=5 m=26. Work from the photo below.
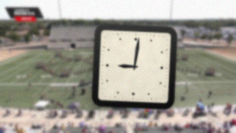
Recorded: h=9 m=1
